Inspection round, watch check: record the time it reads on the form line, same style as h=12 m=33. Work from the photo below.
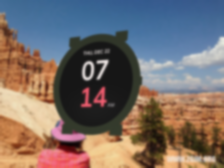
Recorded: h=7 m=14
